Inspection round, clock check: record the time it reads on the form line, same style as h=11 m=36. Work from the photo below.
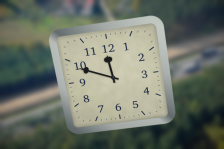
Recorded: h=11 m=49
